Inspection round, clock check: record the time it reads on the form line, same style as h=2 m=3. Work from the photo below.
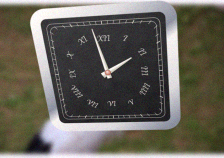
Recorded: h=1 m=58
